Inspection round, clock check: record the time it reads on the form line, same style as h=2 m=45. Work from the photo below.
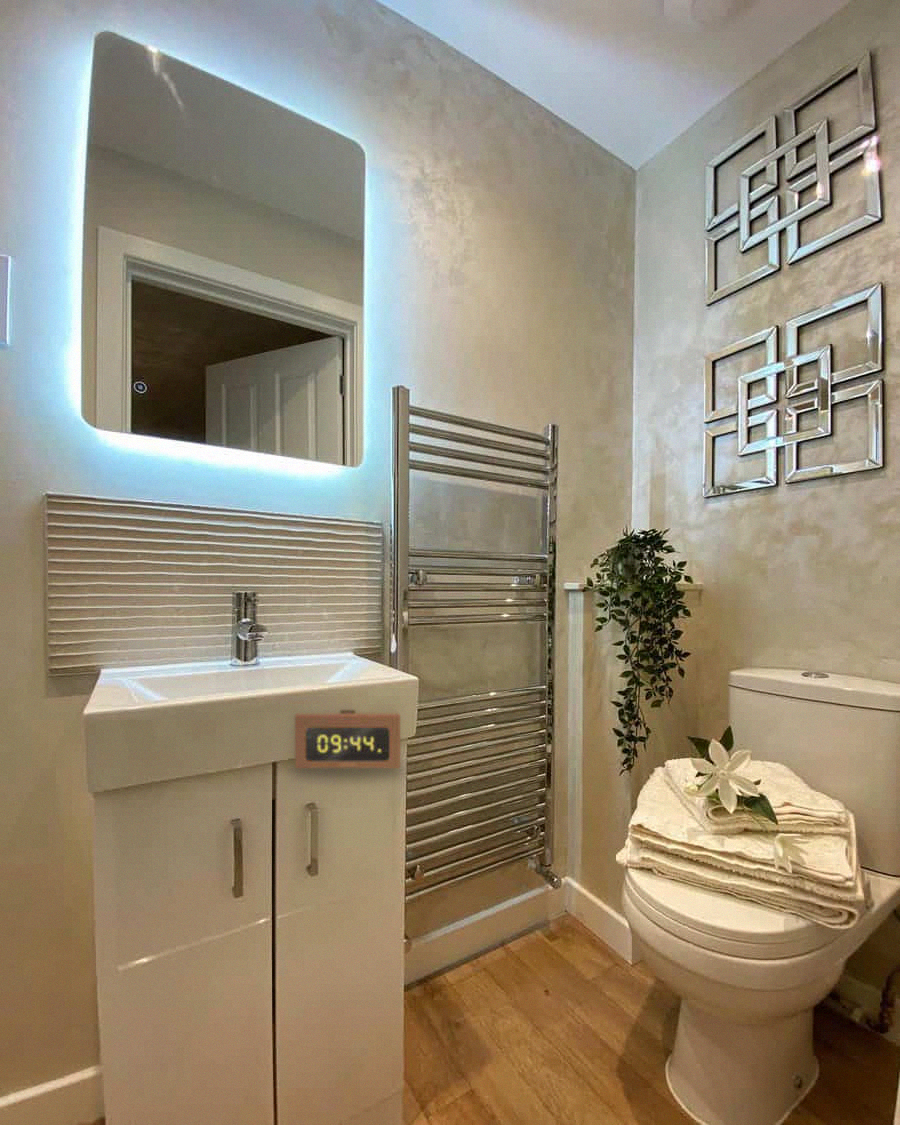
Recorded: h=9 m=44
